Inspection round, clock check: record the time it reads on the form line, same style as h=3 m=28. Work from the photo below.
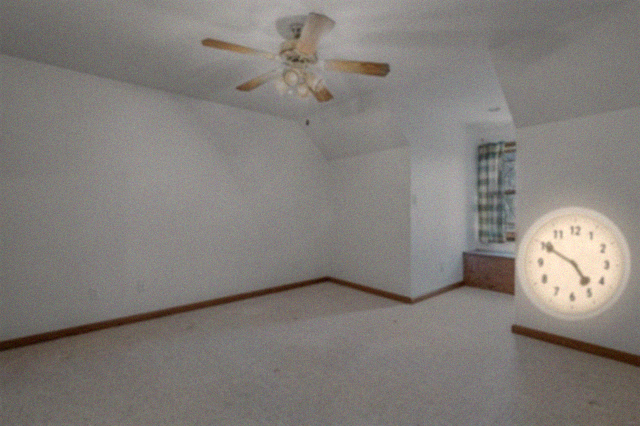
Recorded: h=4 m=50
